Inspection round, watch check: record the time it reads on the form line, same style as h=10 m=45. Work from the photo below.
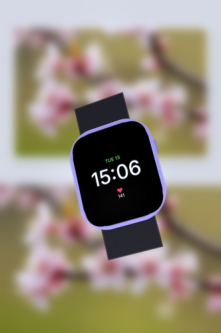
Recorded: h=15 m=6
